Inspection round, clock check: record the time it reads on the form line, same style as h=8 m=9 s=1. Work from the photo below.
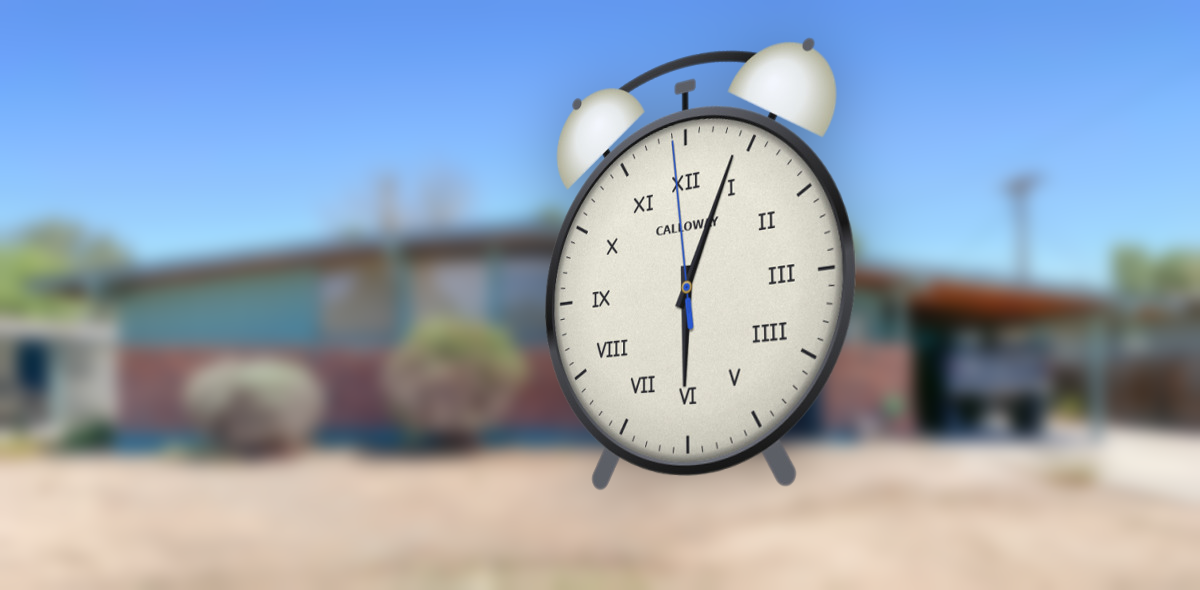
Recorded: h=6 m=3 s=59
